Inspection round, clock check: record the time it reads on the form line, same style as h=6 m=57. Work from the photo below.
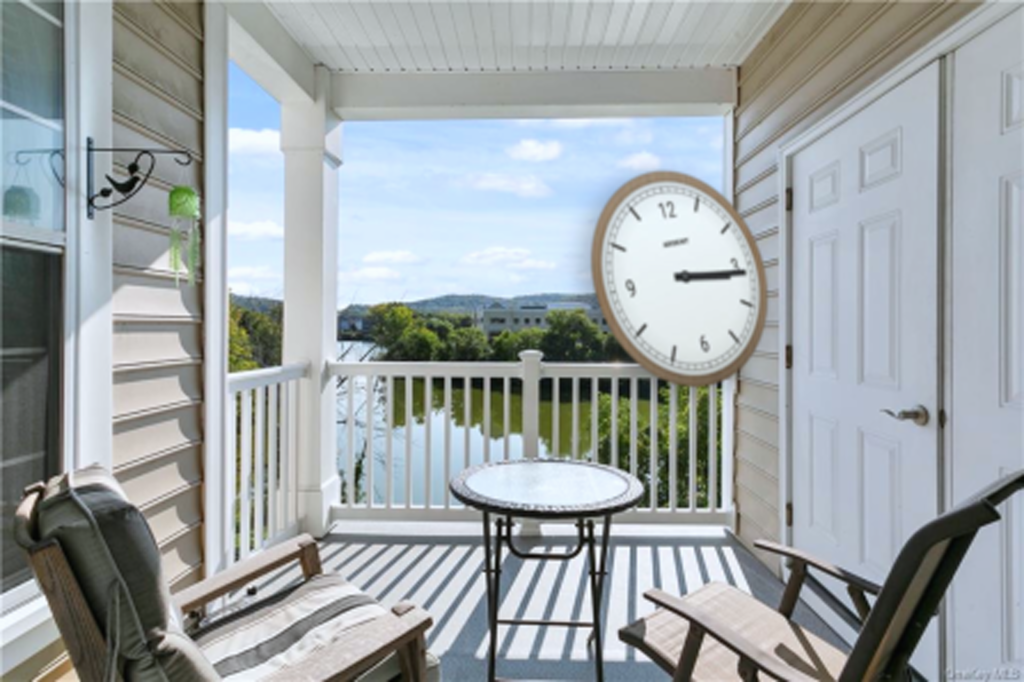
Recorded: h=3 m=16
